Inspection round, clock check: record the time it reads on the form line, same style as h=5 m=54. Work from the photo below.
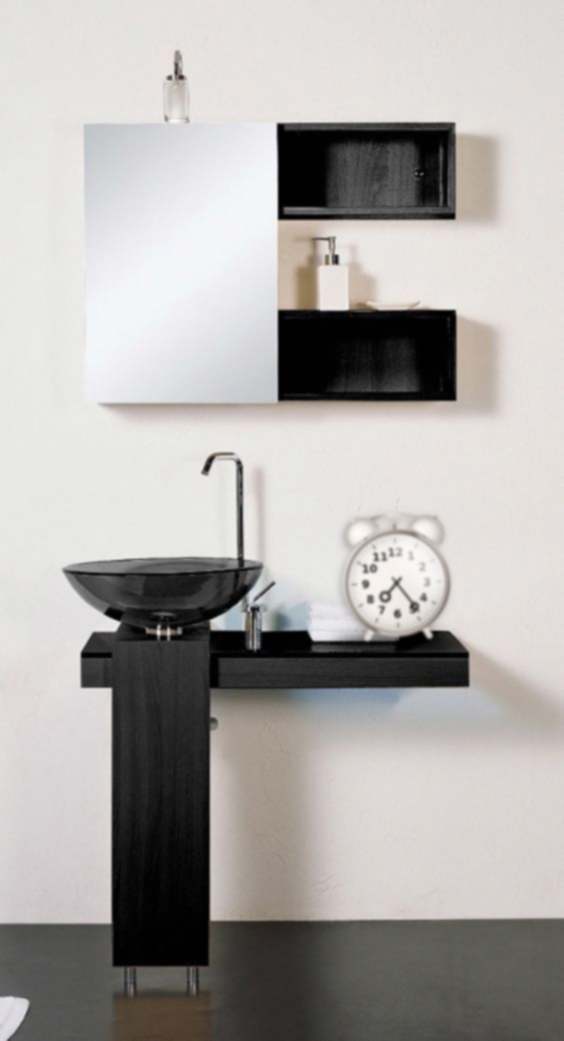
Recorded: h=7 m=24
